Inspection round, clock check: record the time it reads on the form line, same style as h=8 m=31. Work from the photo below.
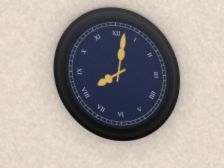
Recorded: h=8 m=2
